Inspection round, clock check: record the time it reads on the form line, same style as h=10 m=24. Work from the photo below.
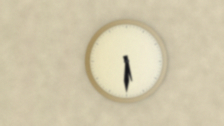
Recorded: h=5 m=30
